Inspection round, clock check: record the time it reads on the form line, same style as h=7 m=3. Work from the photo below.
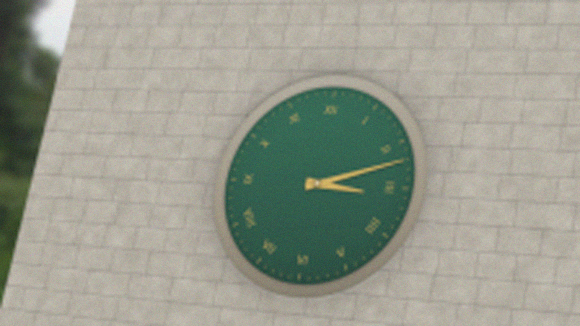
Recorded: h=3 m=12
